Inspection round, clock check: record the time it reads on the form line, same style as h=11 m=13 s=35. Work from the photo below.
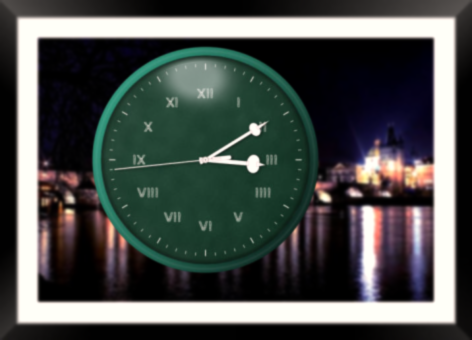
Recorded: h=3 m=9 s=44
